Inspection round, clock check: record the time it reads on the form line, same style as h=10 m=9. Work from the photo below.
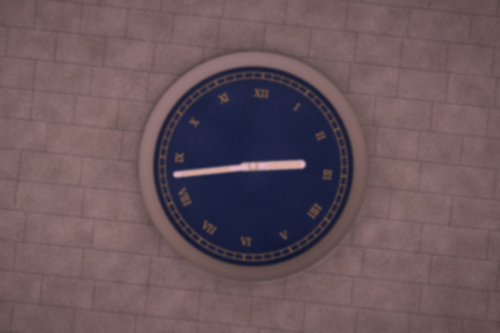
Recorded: h=2 m=43
